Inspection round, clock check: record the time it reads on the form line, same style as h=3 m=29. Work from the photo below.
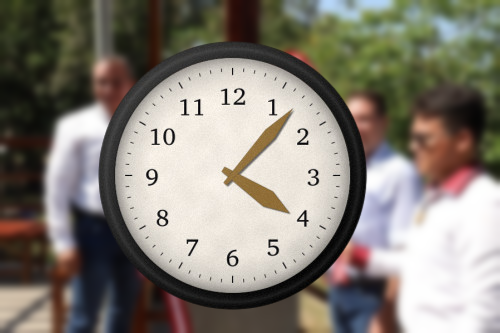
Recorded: h=4 m=7
